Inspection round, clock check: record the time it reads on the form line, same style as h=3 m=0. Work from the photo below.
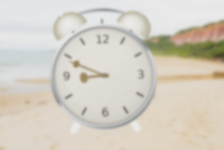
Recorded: h=8 m=49
